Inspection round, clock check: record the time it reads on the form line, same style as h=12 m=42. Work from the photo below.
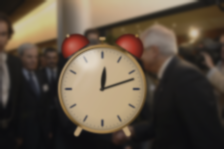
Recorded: h=12 m=12
